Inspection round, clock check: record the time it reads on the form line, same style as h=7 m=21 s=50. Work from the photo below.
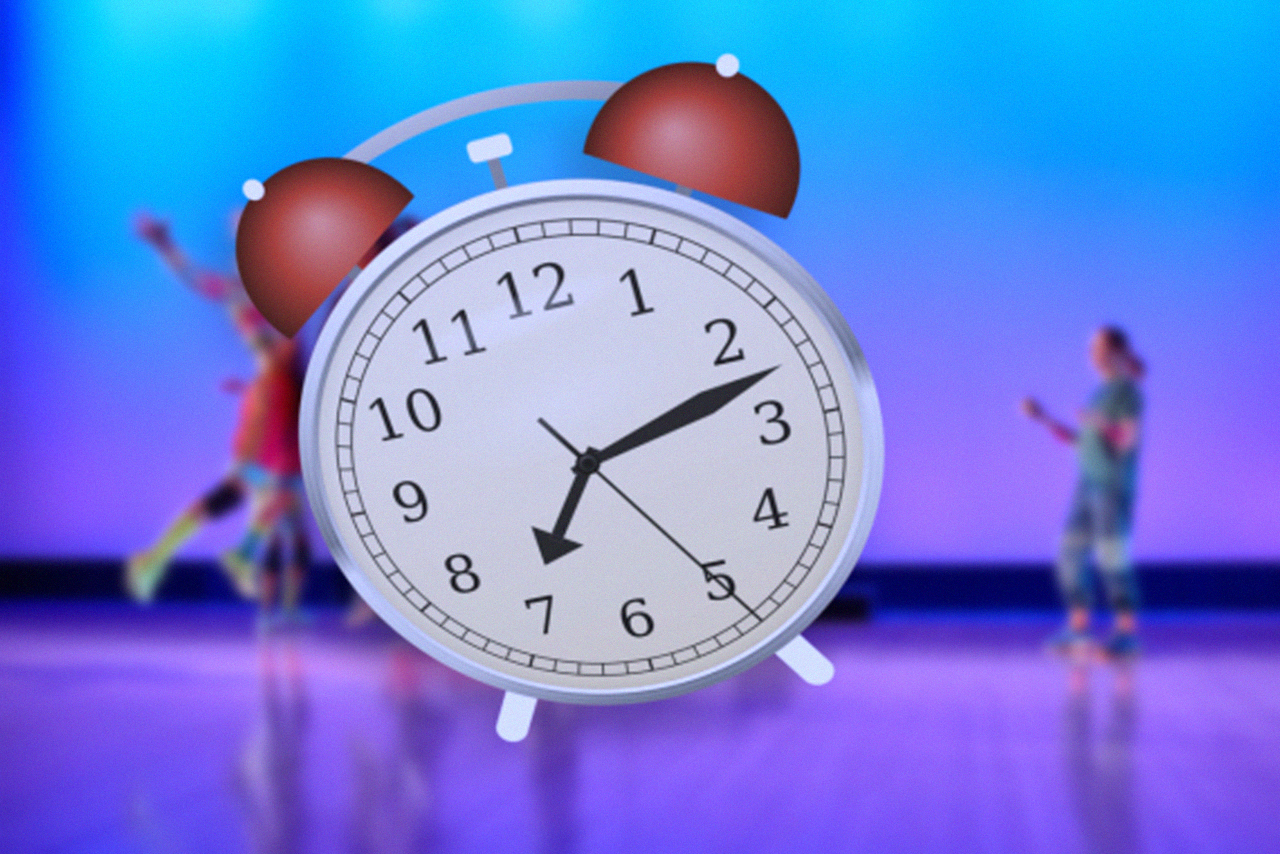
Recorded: h=7 m=12 s=25
